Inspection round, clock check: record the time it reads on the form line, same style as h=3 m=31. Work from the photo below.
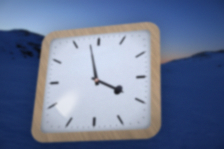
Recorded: h=3 m=58
